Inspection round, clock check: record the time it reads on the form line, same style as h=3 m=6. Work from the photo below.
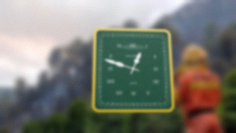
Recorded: h=12 m=48
